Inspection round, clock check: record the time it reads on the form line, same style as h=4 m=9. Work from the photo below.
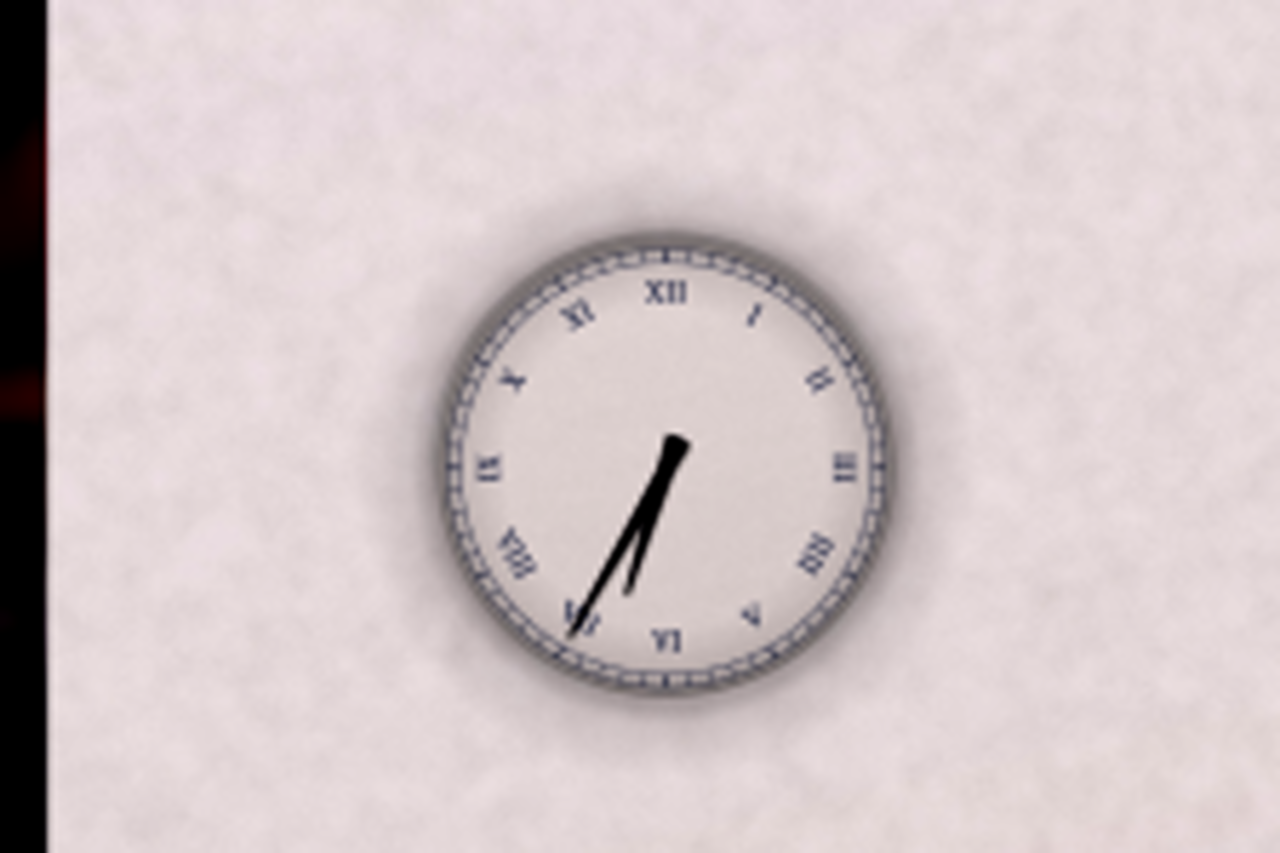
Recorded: h=6 m=35
